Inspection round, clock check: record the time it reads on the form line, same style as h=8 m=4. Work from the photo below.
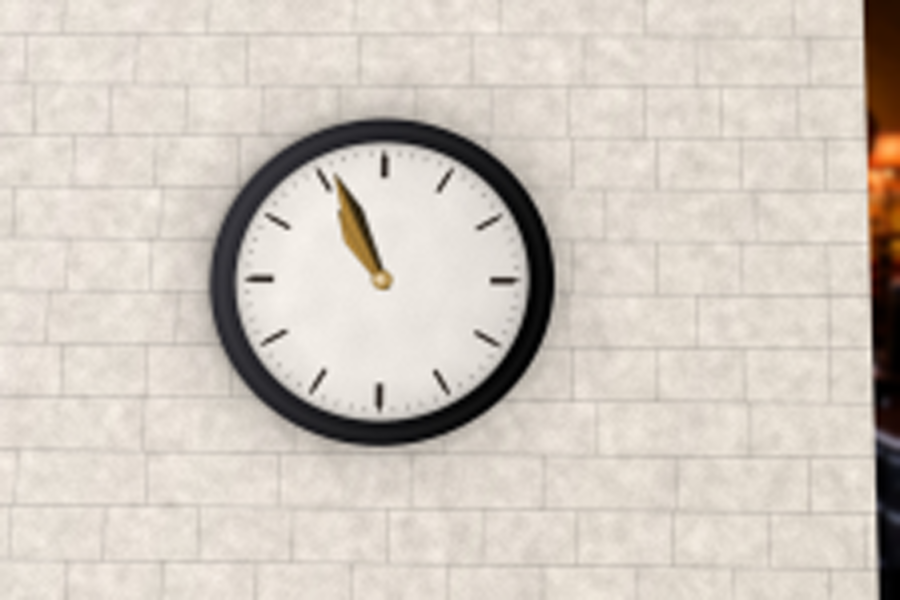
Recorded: h=10 m=56
